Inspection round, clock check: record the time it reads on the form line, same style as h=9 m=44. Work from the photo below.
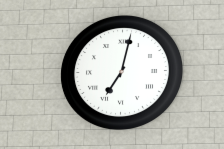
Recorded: h=7 m=2
